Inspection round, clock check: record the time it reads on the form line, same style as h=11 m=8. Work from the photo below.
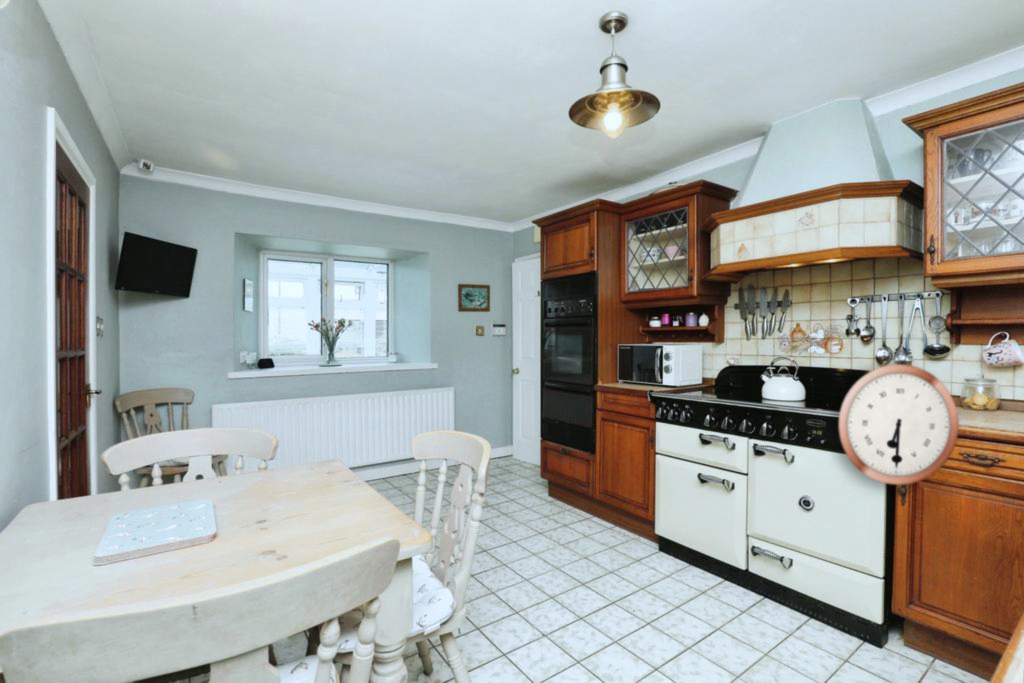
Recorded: h=6 m=30
